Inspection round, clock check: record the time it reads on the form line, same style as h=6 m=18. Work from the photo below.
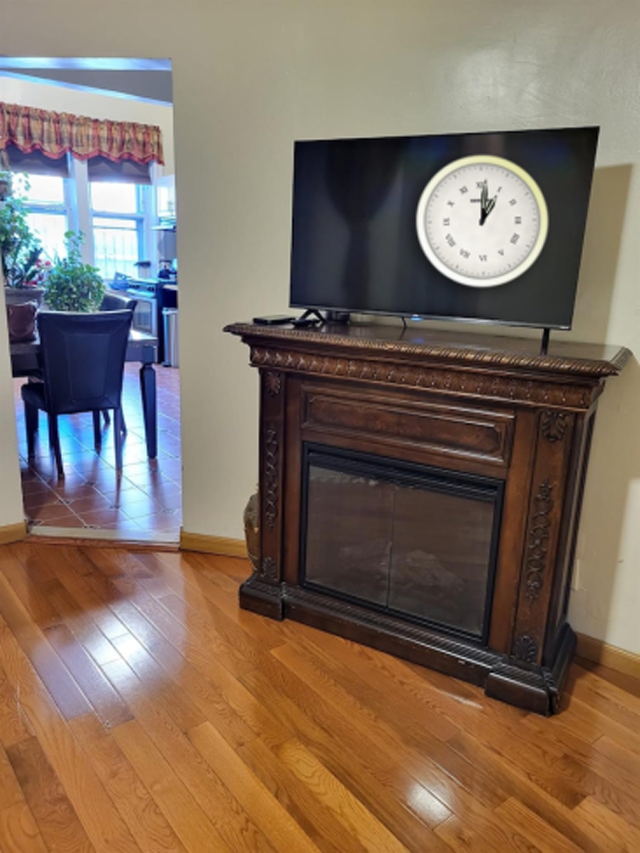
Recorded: h=1 m=1
